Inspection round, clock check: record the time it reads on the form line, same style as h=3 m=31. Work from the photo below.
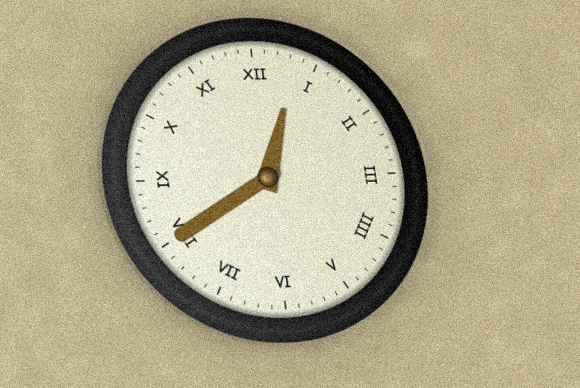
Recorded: h=12 m=40
